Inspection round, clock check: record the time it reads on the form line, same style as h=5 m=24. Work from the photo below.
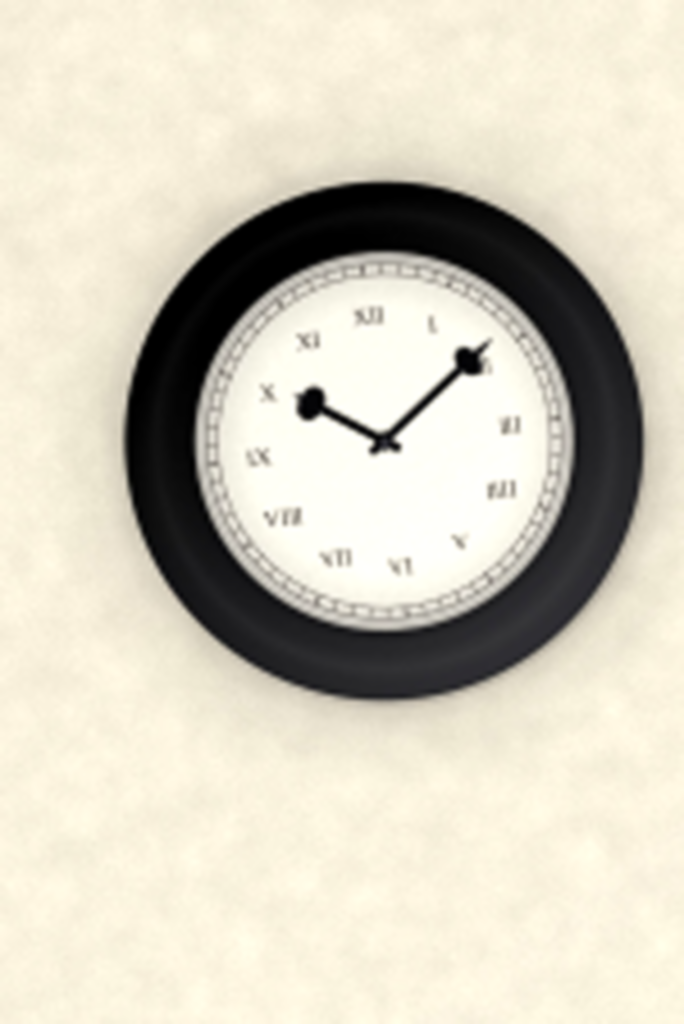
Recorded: h=10 m=9
